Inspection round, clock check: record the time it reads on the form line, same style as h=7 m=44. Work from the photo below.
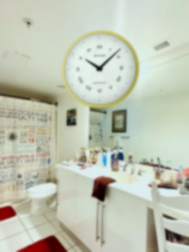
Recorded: h=10 m=8
